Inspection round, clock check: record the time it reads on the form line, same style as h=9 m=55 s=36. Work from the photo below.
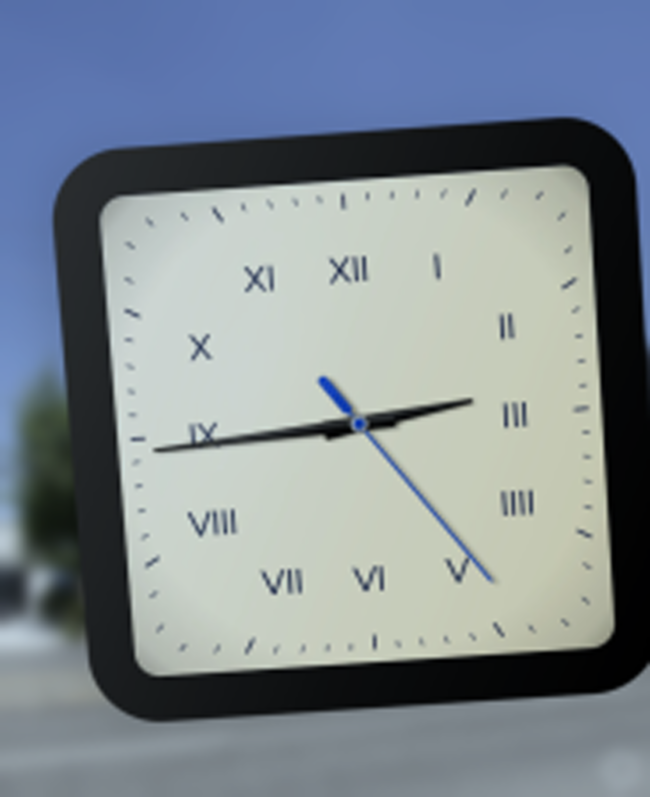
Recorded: h=2 m=44 s=24
